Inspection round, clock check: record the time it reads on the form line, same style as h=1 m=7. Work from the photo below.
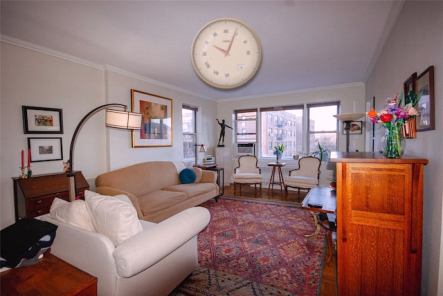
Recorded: h=10 m=4
